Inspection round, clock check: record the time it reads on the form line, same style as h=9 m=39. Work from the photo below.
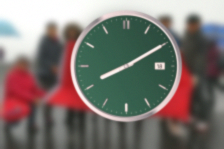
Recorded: h=8 m=10
